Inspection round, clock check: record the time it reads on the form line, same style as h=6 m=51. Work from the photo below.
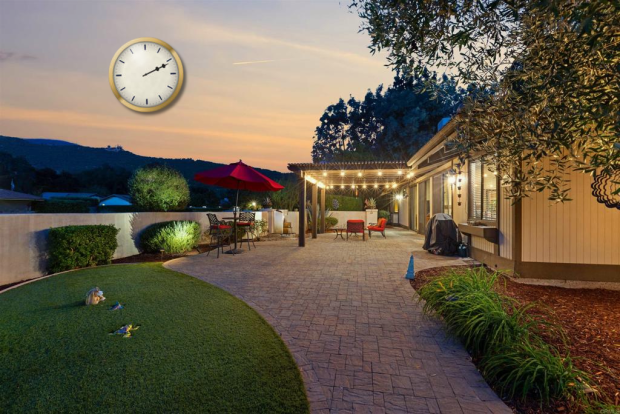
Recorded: h=2 m=11
